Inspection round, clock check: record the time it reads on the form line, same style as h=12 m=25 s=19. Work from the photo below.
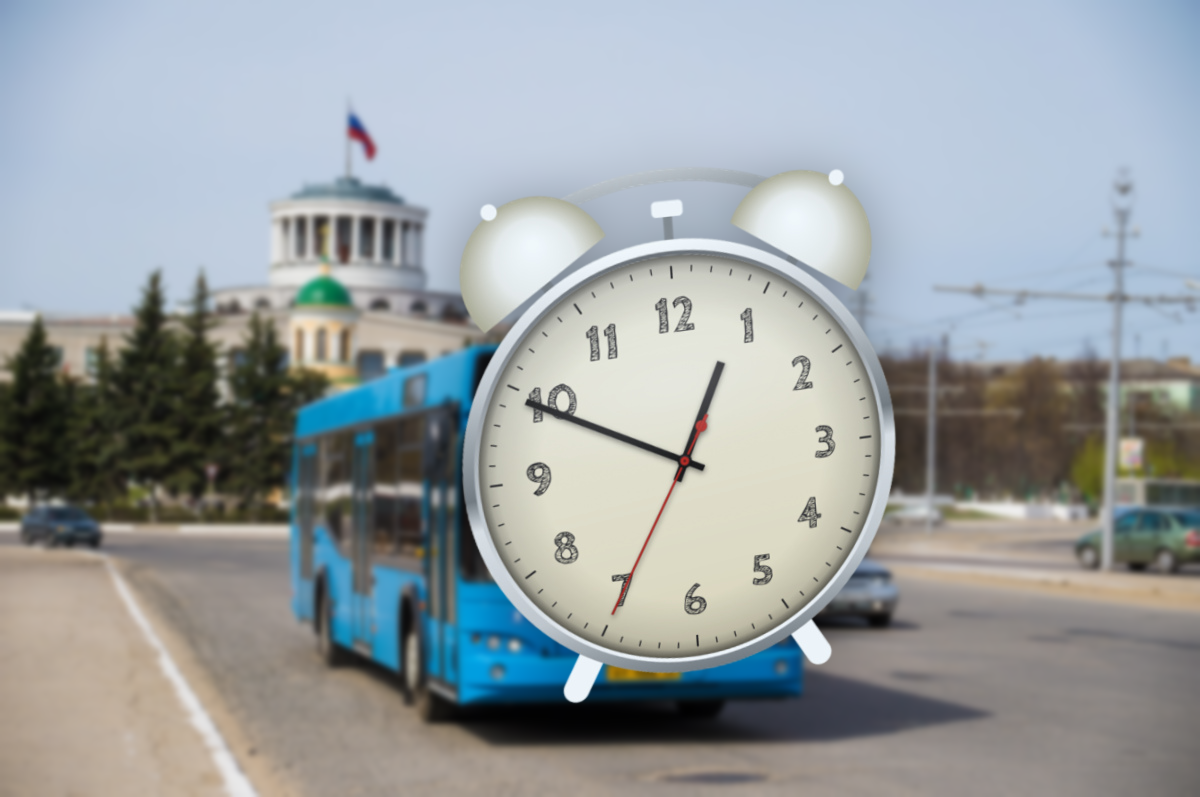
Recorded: h=12 m=49 s=35
